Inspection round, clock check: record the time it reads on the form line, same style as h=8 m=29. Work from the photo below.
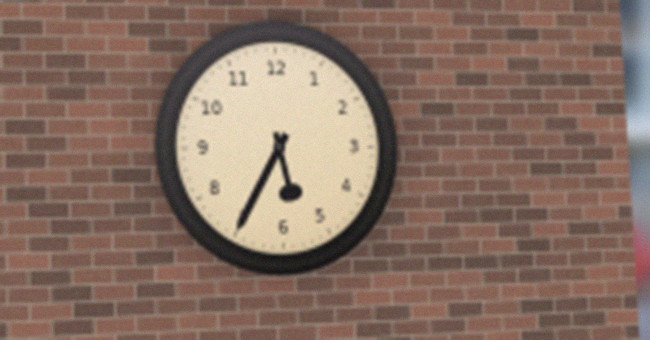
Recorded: h=5 m=35
